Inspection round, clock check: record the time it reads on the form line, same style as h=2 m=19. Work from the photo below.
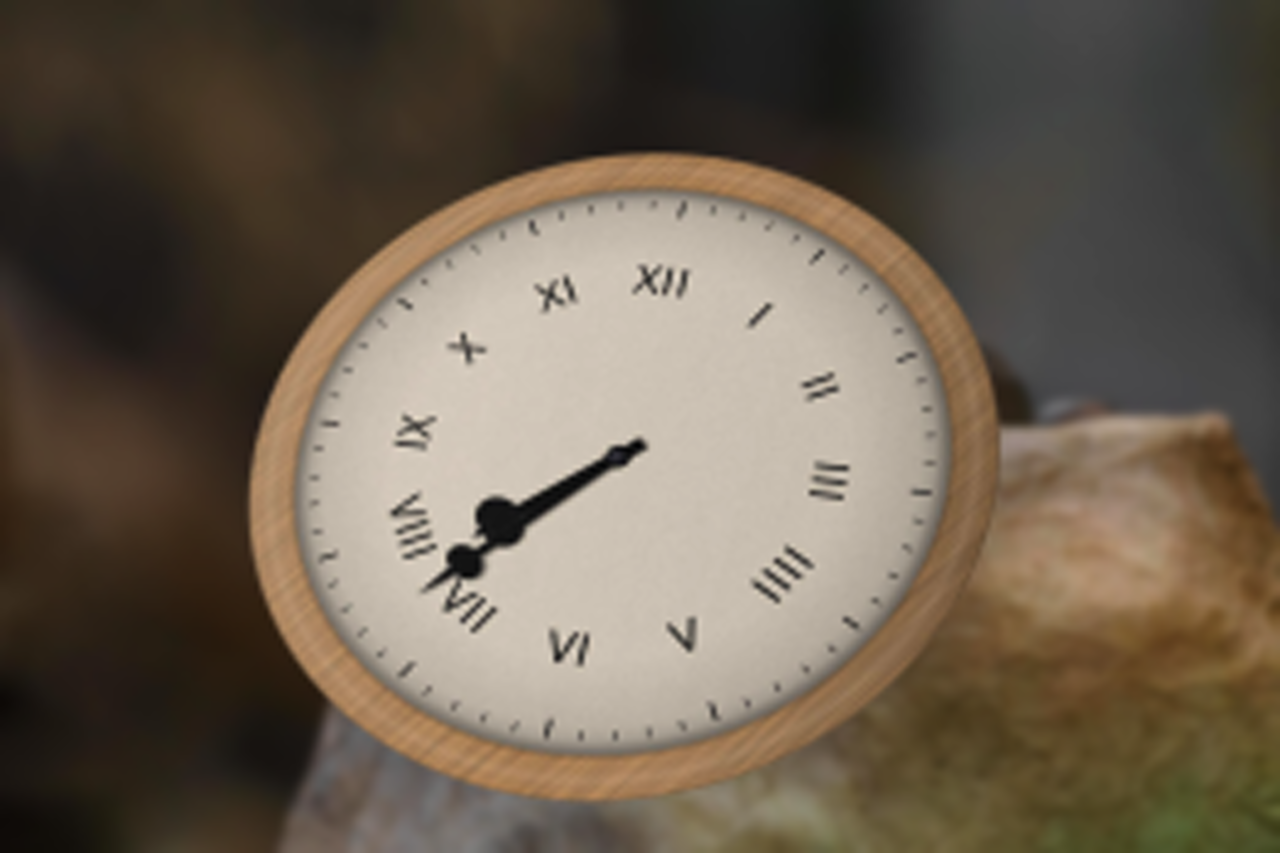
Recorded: h=7 m=37
